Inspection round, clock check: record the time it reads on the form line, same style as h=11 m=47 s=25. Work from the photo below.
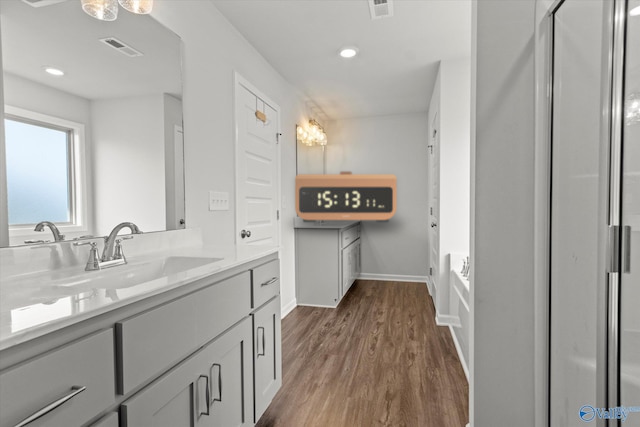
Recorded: h=15 m=13 s=11
